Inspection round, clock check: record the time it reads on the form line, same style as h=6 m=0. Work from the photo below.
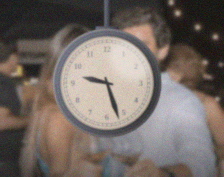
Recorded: h=9 m=27
